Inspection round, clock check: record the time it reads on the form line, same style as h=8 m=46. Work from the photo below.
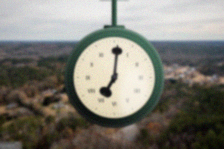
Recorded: h=7 m=1
